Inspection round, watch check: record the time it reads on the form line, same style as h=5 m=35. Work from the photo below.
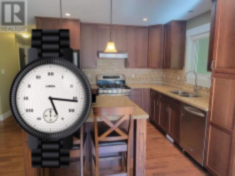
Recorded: h=5 m=16
